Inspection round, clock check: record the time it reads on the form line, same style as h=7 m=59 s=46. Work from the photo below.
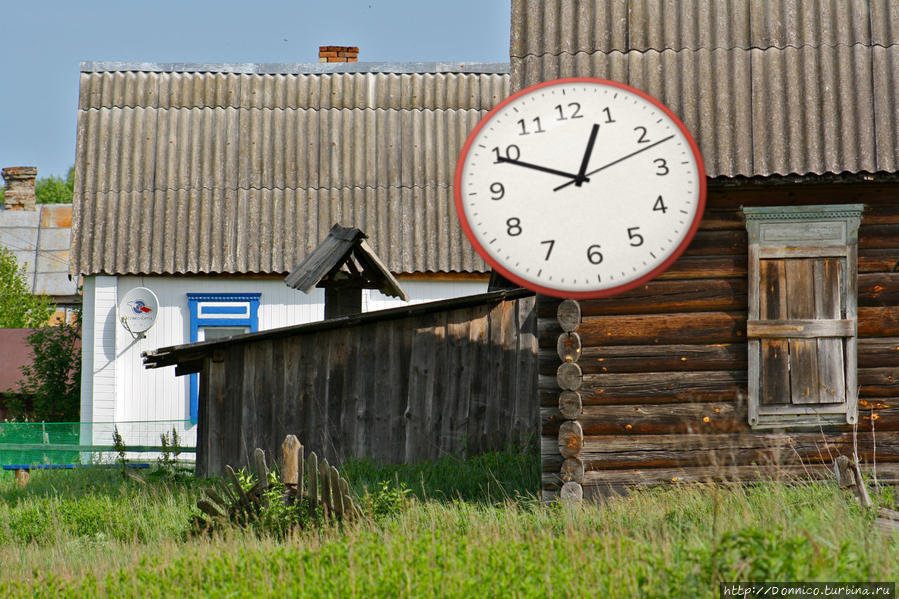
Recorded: h=12 m=49 s=12
